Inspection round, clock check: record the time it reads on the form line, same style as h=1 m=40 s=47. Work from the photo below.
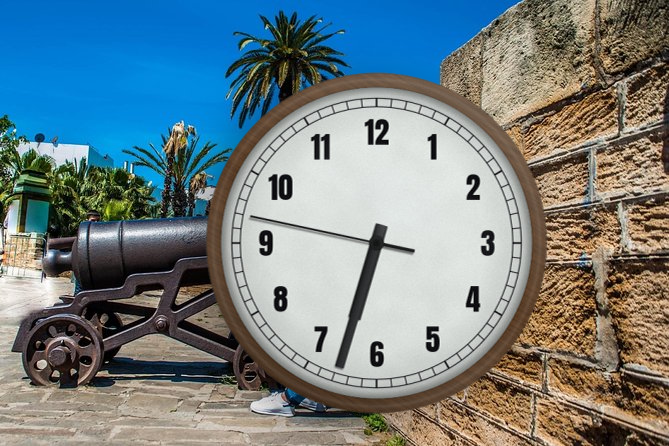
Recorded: h=6 m=32 s=47
